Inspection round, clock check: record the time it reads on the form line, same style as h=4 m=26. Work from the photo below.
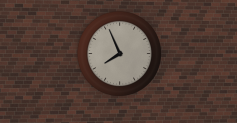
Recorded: h=7 m=56
